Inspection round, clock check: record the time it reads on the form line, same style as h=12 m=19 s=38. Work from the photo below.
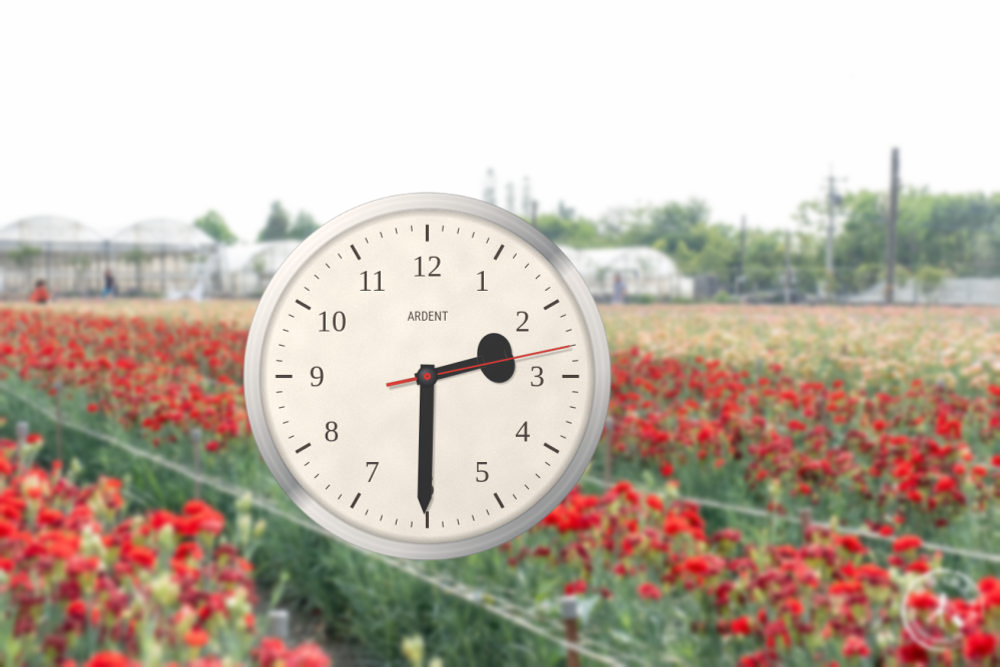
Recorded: h=2 m=30 s=13
